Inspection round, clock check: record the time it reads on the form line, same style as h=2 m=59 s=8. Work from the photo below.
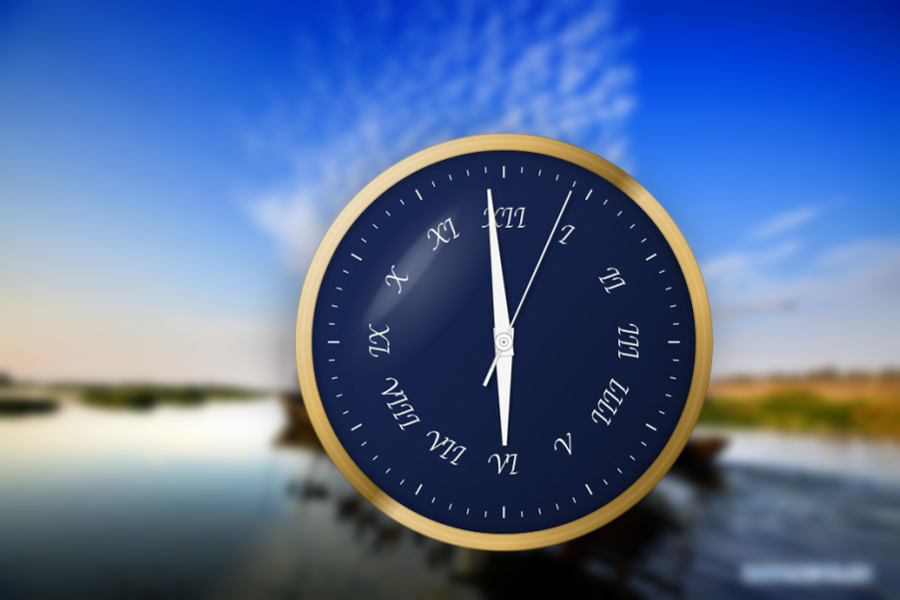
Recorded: h=5 m=59 s=4
